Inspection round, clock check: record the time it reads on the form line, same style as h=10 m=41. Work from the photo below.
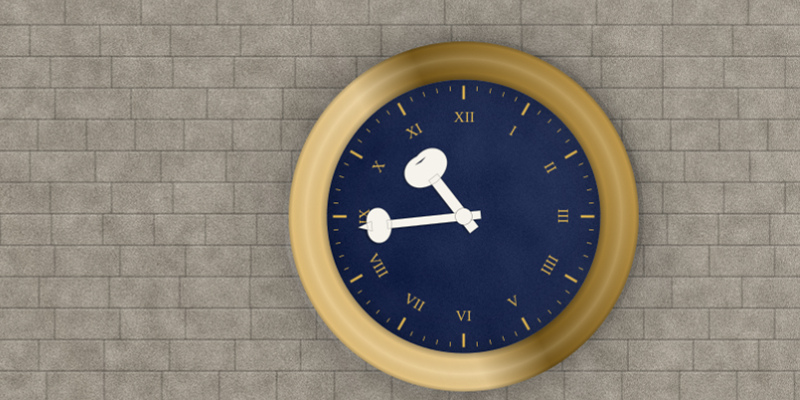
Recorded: h=10 m=44
